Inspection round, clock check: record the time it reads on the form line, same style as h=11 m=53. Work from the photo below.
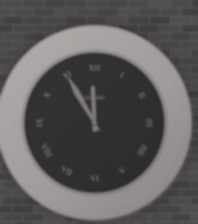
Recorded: h=11 m=55
